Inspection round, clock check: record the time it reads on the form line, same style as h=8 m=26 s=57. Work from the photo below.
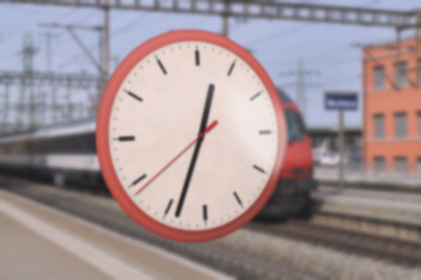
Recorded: h=12 m=33 s=39
